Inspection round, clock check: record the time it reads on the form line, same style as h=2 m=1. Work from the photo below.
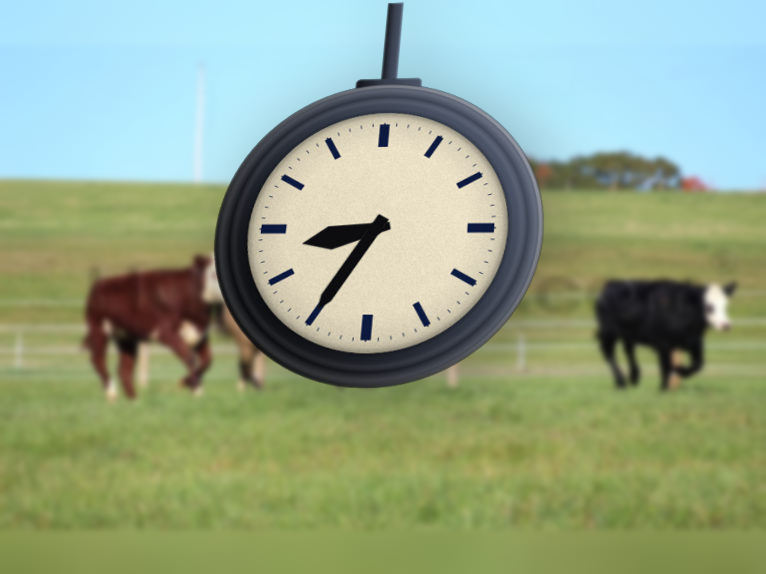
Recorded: h=8 m=35
